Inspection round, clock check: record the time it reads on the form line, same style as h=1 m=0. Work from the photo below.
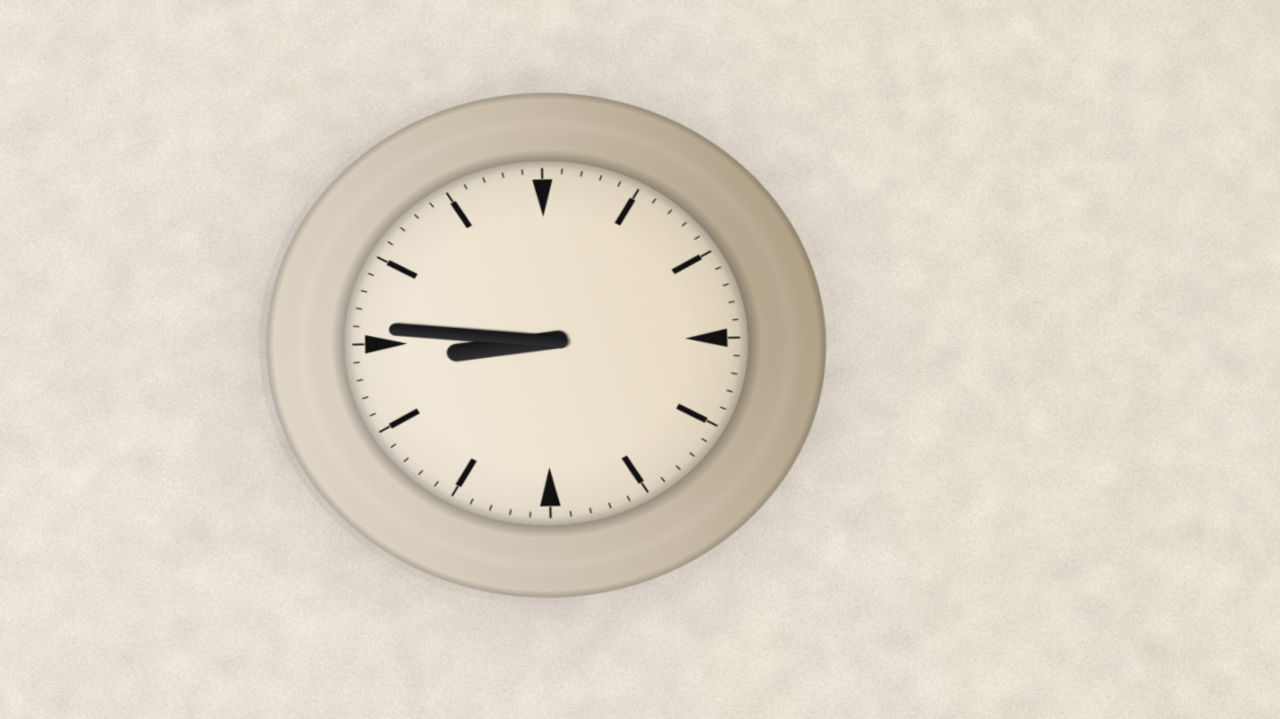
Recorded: h=8 m=46
